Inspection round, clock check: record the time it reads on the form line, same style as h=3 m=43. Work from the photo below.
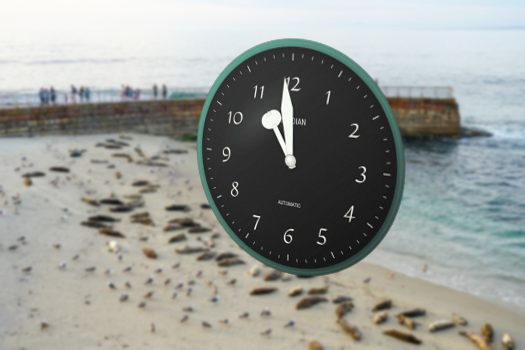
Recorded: h=10 m=59
